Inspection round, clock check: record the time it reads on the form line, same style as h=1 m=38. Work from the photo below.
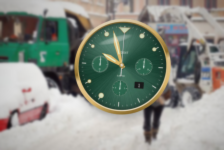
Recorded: h=9 m=57
